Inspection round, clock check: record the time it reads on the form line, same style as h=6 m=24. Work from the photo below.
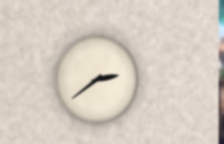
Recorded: h=2 m=39
